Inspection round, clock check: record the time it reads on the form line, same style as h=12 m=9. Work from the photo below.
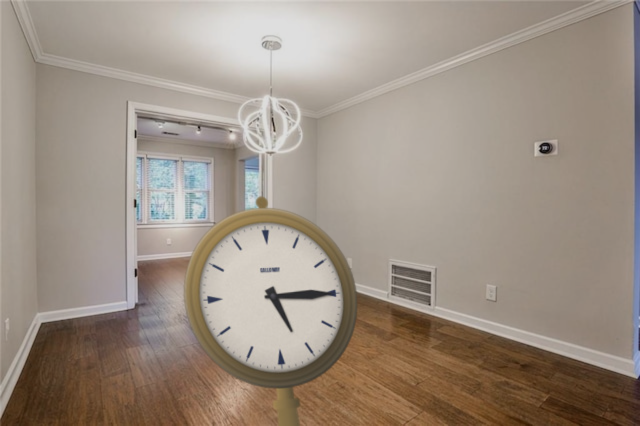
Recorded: h=5 m=15
